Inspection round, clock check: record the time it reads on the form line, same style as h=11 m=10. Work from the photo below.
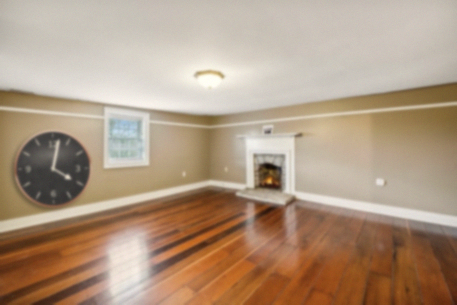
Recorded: h=4 m=2
